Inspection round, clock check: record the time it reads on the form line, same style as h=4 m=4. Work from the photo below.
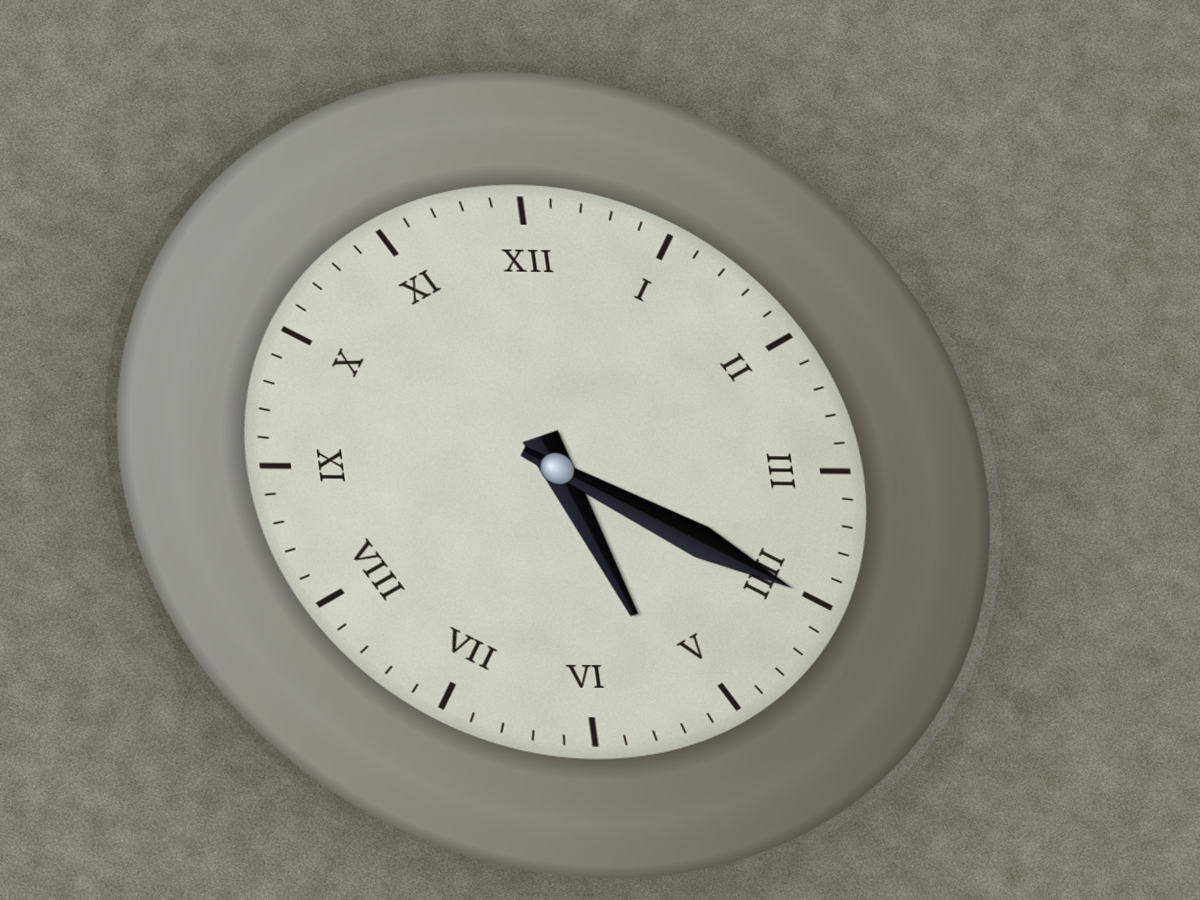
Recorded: h=5 m=20
